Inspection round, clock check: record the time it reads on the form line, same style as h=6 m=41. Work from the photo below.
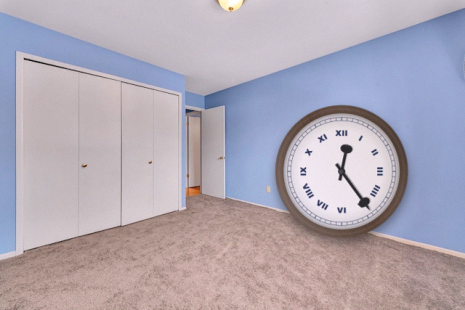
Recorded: h=12 m=24
